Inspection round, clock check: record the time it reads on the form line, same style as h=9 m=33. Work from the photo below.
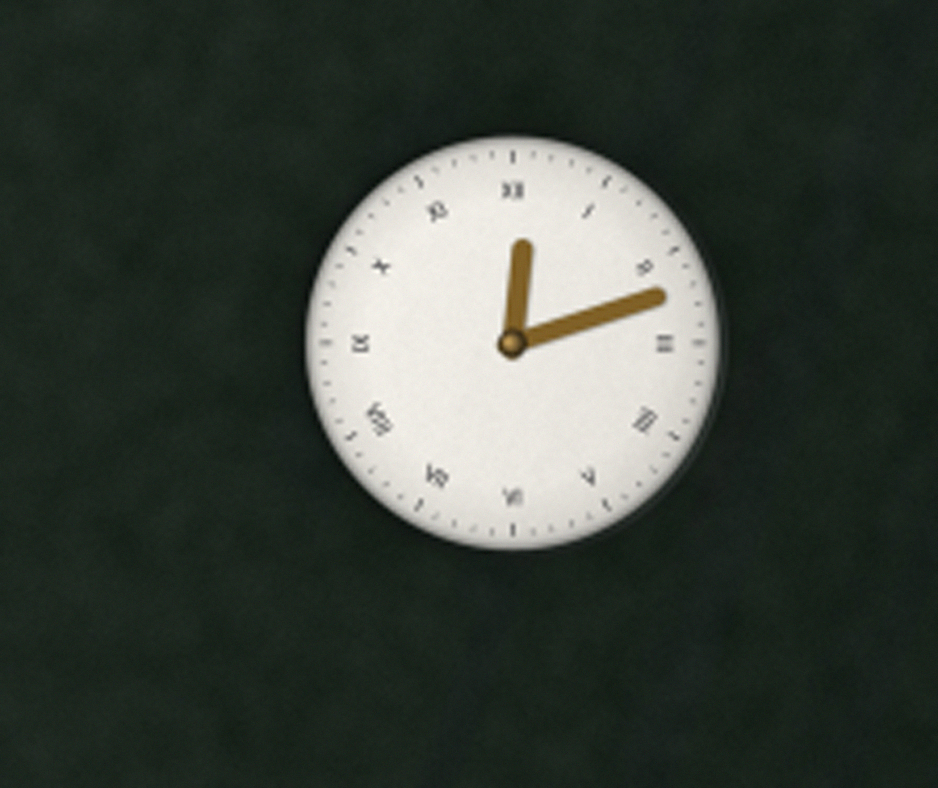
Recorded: h=12 m=12
